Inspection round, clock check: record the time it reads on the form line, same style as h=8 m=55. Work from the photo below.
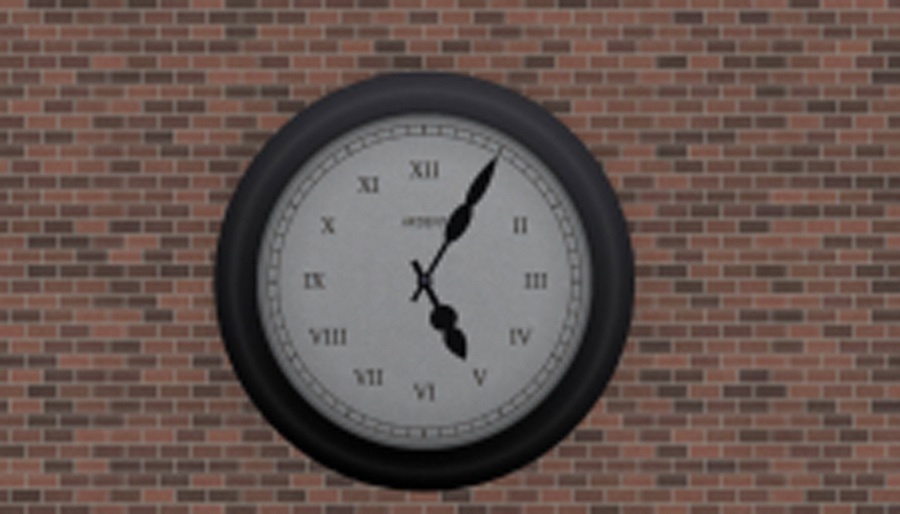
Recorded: h=5 m=5
